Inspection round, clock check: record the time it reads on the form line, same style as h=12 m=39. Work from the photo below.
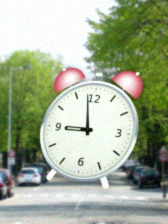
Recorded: h=8 m=58
